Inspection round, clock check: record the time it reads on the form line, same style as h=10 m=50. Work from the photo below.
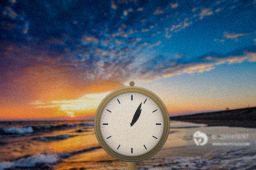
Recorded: h=1 m=4
